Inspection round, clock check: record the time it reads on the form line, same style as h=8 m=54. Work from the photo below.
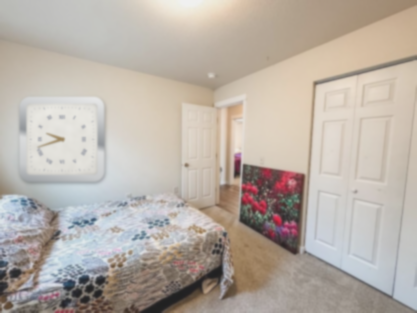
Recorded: h=9 m=42
